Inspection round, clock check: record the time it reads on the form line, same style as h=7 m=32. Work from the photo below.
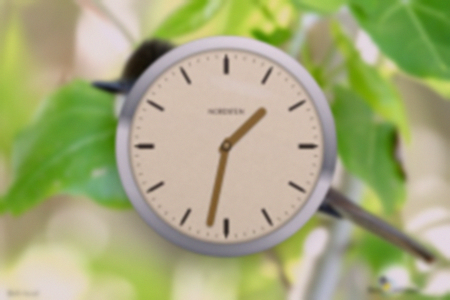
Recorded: h=1 m=32
